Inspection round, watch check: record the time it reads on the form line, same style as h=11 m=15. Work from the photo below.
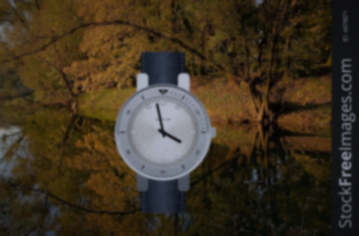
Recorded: h=3 m=58
